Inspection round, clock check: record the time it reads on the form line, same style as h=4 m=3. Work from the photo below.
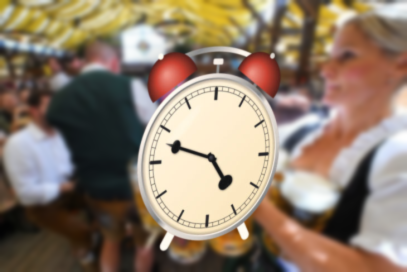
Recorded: h=4 m=48
